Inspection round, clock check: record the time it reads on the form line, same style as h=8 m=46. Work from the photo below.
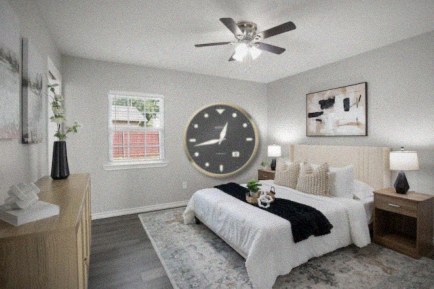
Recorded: h=12 m=43
